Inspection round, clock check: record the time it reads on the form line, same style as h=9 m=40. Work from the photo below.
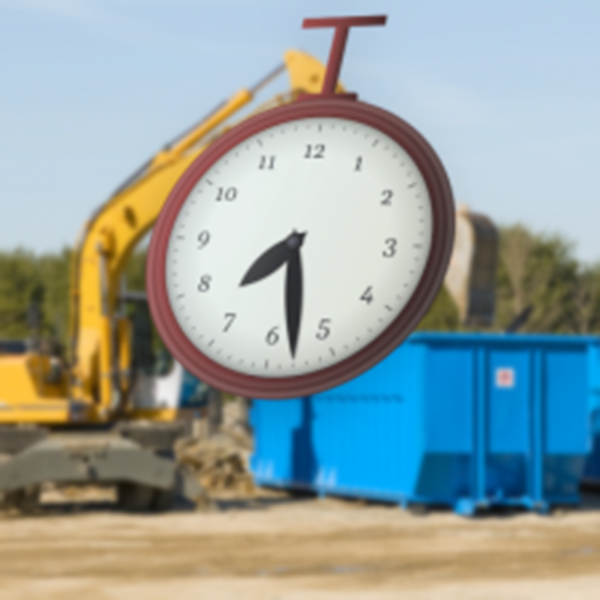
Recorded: h=7 m=28
